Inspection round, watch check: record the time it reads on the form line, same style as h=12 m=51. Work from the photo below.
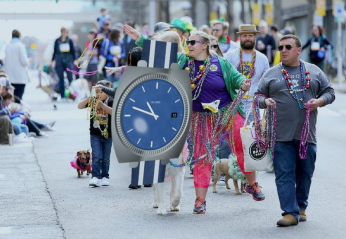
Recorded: h=10 m=48
